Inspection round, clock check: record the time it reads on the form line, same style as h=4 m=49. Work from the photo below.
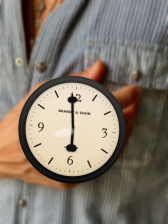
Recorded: h=5 m=59
